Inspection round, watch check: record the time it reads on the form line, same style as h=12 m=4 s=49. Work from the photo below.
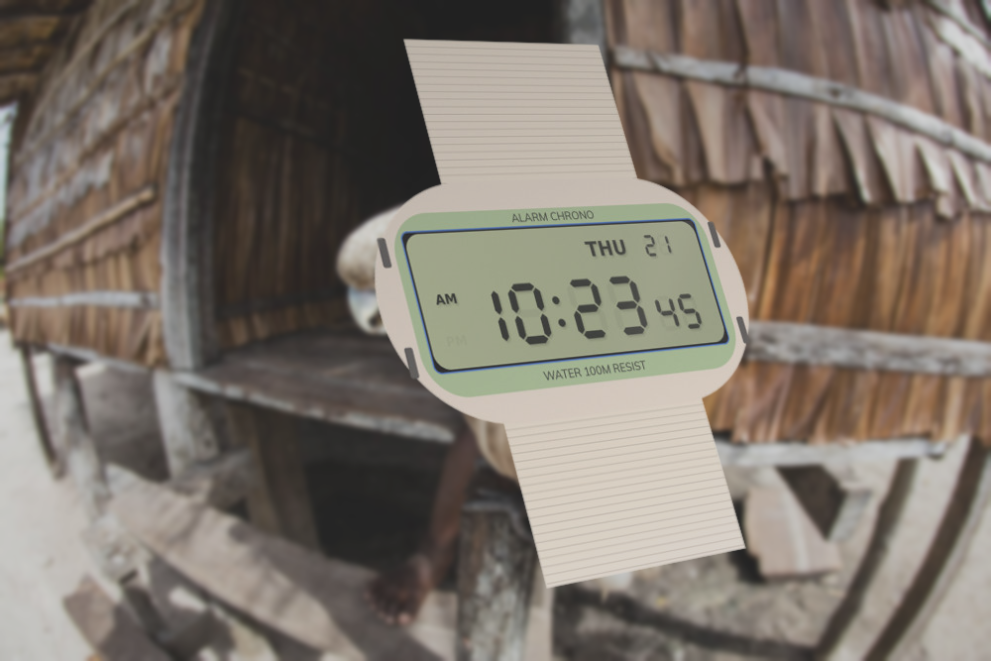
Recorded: h=10 m=23 s=45
